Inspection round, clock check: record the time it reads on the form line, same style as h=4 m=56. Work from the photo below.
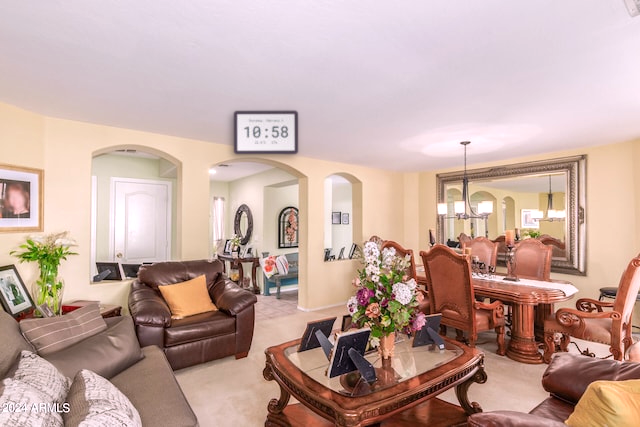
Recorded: h=10 m=58
